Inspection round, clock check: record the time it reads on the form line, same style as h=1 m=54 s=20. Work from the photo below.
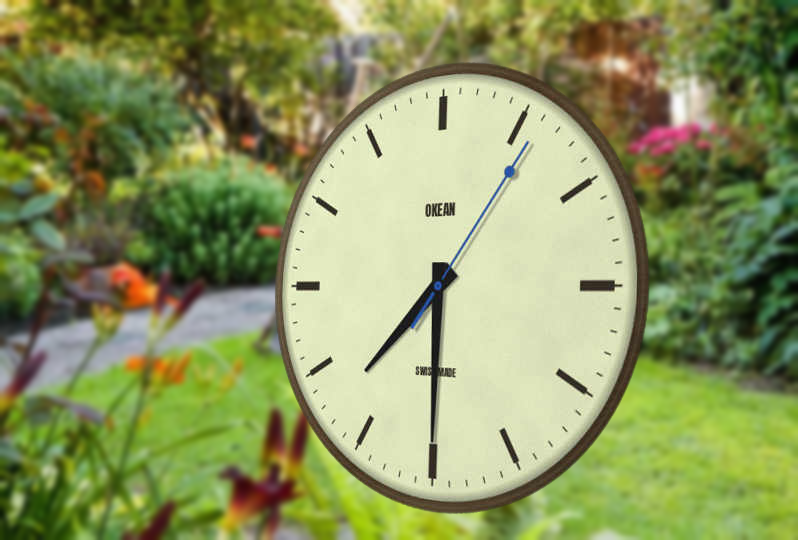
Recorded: h=7 m=30 s=6
